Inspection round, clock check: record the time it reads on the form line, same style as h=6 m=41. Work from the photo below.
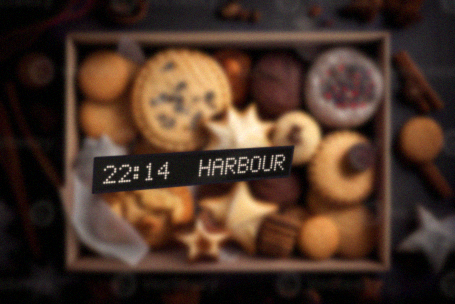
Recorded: h=22 m=14
